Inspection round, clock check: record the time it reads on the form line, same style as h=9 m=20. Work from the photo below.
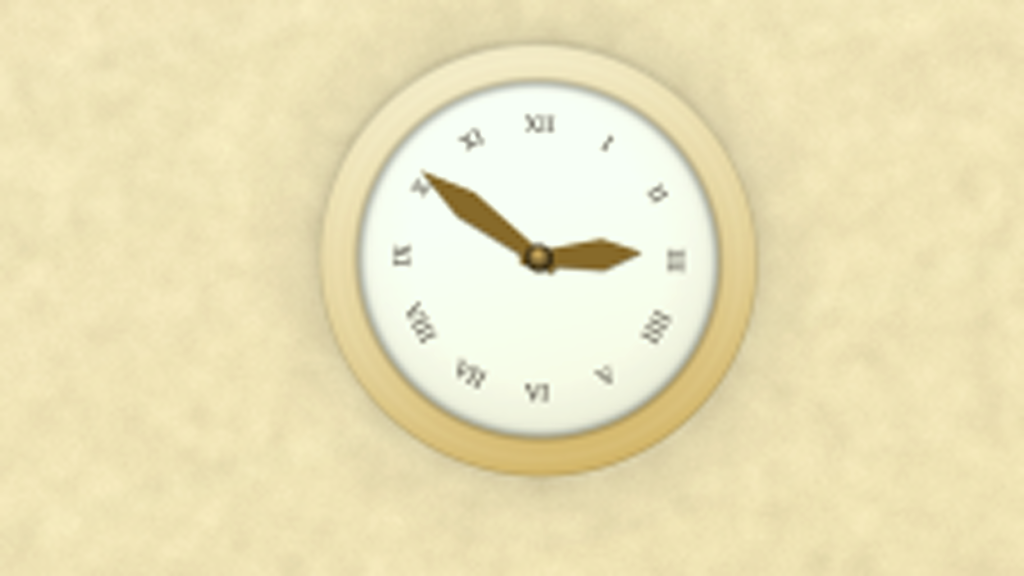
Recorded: h=2 m=51
